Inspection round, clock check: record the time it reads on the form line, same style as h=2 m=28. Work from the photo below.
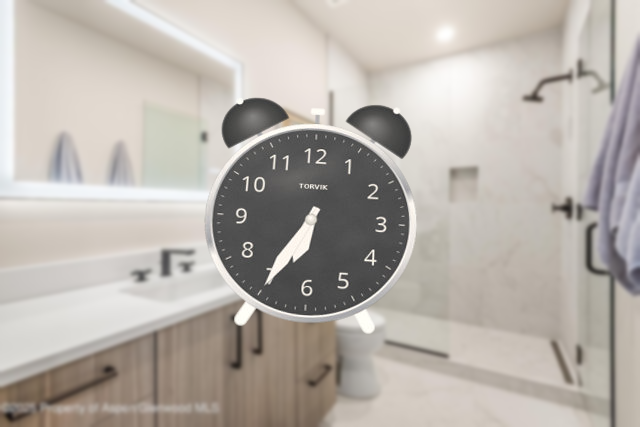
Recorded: h=6 m=35
